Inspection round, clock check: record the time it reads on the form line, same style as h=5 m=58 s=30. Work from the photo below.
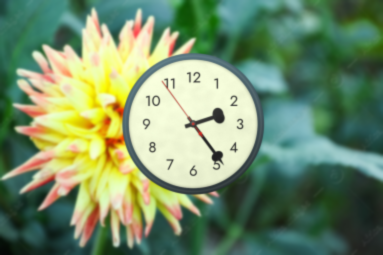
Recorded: h=2 m=23 s=54
